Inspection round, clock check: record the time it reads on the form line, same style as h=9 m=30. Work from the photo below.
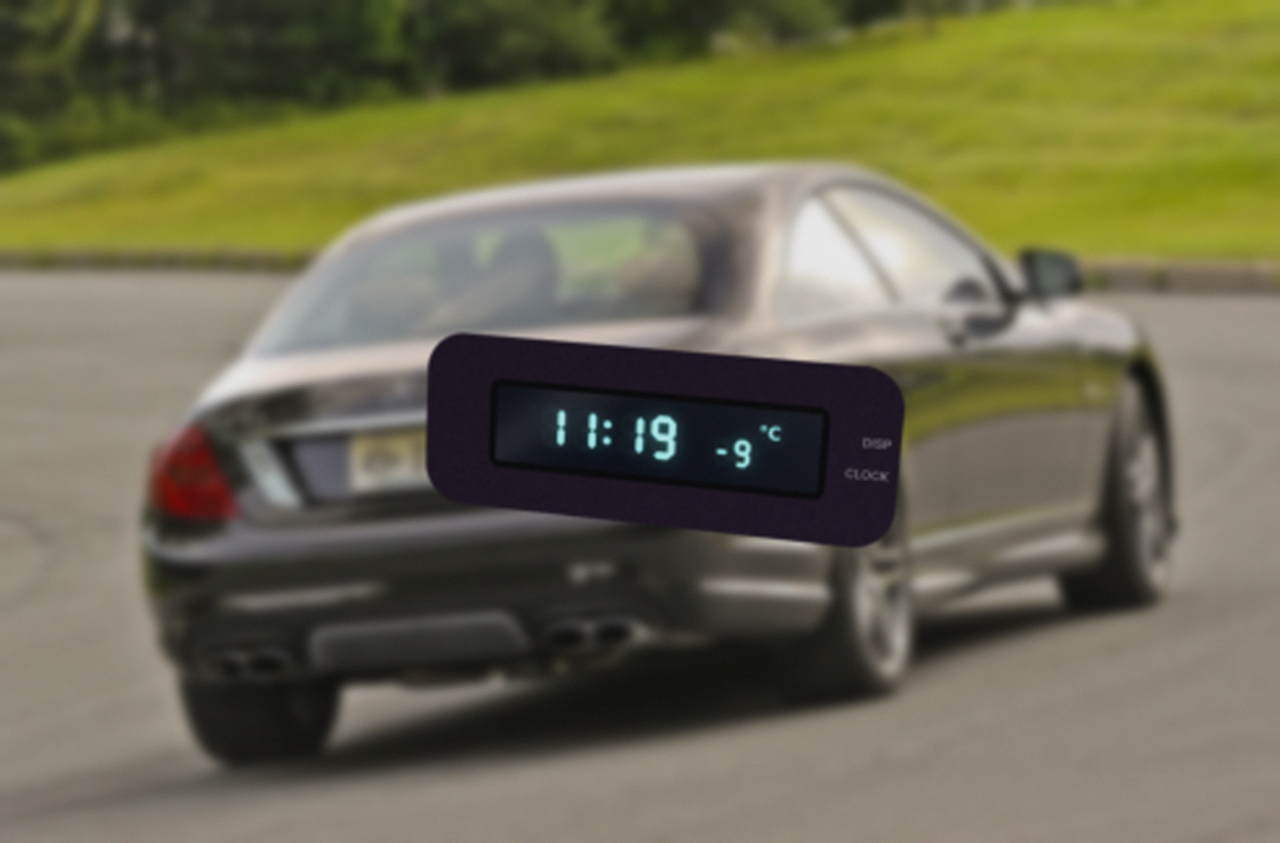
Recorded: h=11 m=19
